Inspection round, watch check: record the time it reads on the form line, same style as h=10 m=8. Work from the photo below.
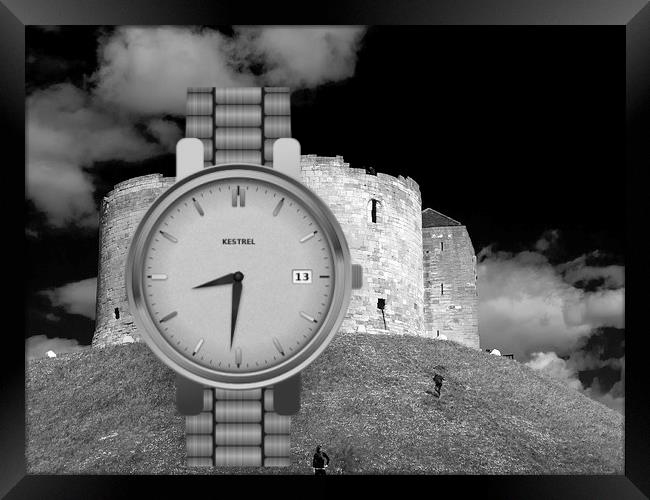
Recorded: h=8 m=31
